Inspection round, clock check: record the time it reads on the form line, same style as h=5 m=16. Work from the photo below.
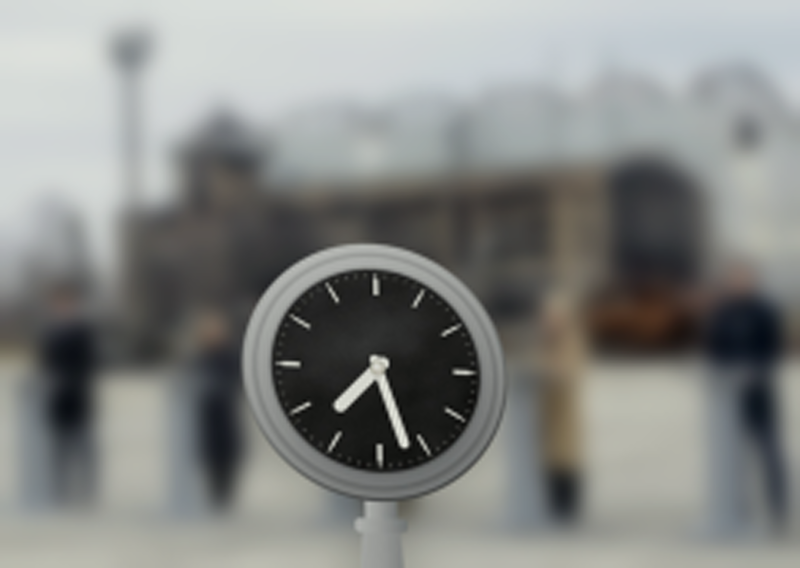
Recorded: h=7 m=27
